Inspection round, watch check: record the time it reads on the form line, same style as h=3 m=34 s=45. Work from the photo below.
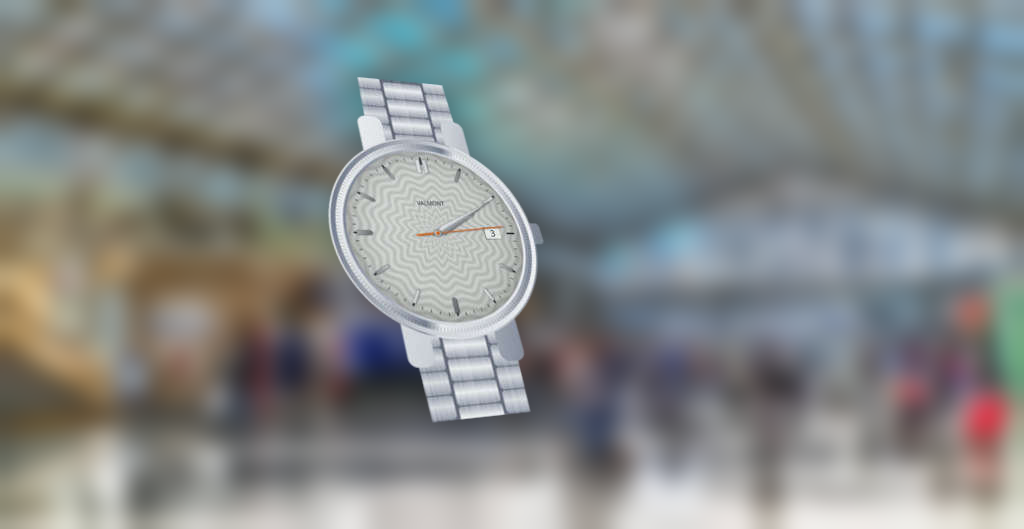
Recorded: h=2 m=10 s=14
